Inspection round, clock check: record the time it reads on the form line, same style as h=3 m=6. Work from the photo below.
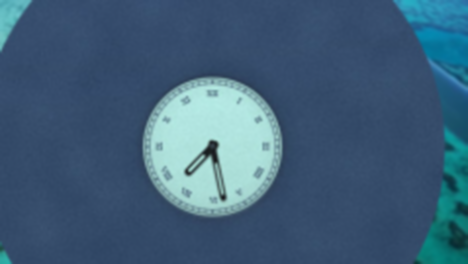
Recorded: h=7 m=28
